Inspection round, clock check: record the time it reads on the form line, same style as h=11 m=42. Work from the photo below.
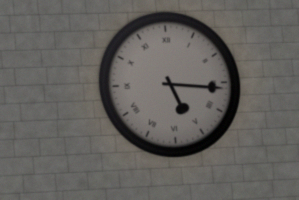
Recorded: h=5 m=16
